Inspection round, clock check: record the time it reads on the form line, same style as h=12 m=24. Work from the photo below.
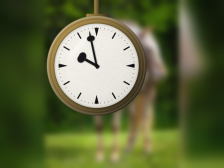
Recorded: h=9 m=58
